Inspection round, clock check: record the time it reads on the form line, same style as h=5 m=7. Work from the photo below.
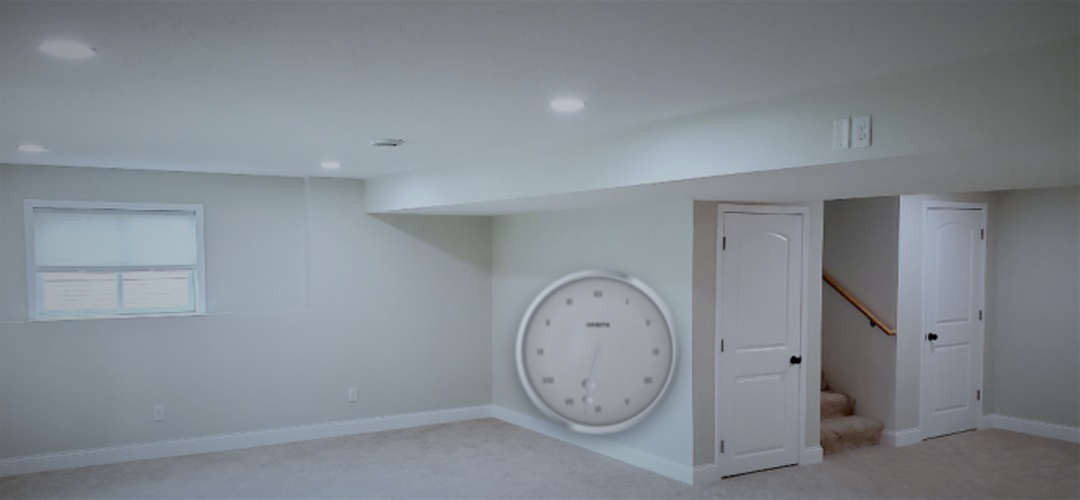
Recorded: h=6 m=32
